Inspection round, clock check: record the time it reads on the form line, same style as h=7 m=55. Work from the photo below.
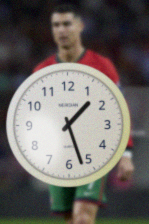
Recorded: h=1 m=27
